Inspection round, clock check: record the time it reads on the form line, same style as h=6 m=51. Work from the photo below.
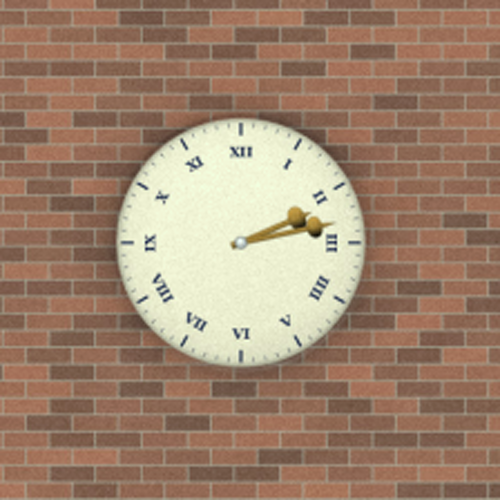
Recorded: h=2 m=13
